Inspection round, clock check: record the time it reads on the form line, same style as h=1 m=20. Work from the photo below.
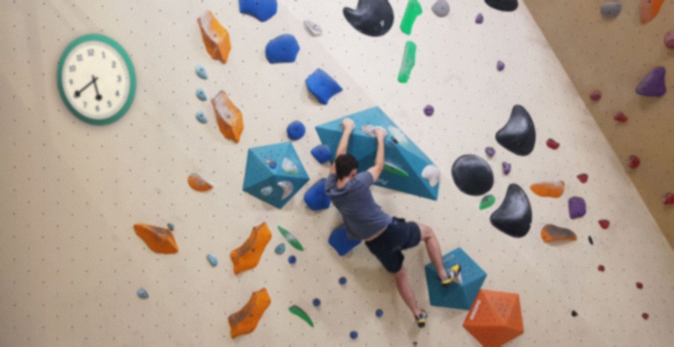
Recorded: h=5 m=40
